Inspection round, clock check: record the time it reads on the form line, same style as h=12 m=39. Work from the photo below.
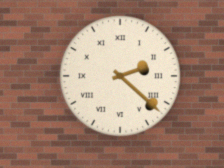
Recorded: h=2 m=22
